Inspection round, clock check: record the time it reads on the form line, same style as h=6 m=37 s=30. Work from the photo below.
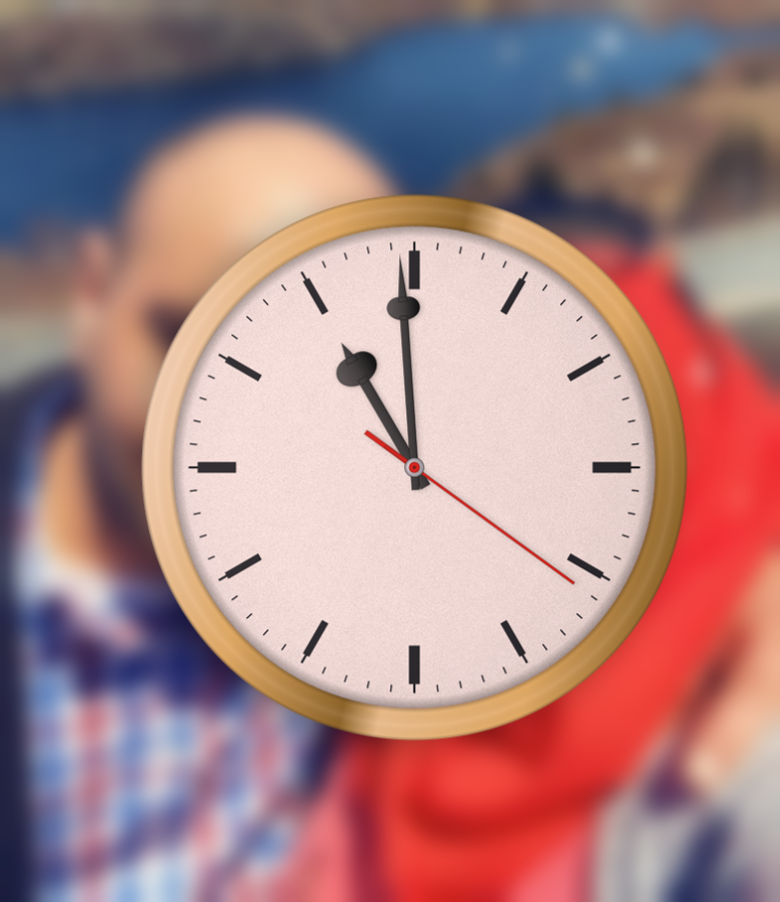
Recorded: h=10 m=59 s=21
